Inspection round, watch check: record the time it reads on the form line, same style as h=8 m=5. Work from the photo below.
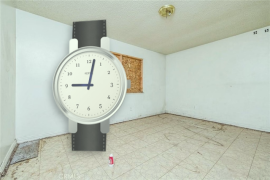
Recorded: h=9 m=2
